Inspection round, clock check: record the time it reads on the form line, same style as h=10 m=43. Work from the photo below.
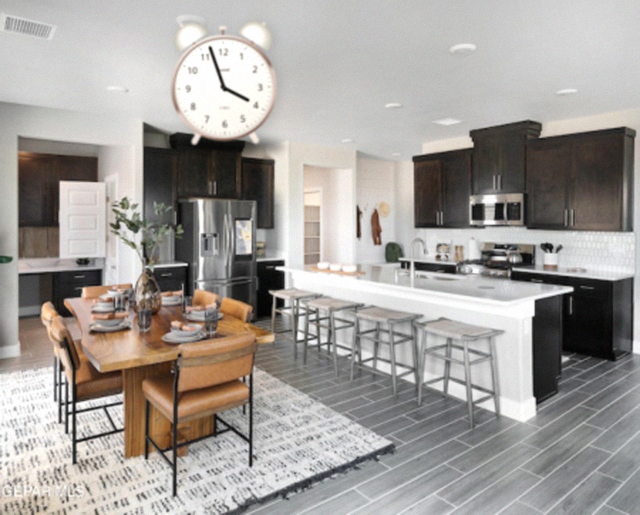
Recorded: h=3 m=57
